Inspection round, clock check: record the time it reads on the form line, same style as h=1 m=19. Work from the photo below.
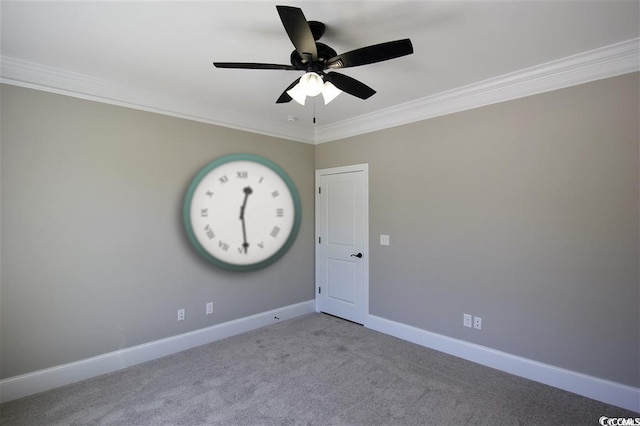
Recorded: h=12 m=29
